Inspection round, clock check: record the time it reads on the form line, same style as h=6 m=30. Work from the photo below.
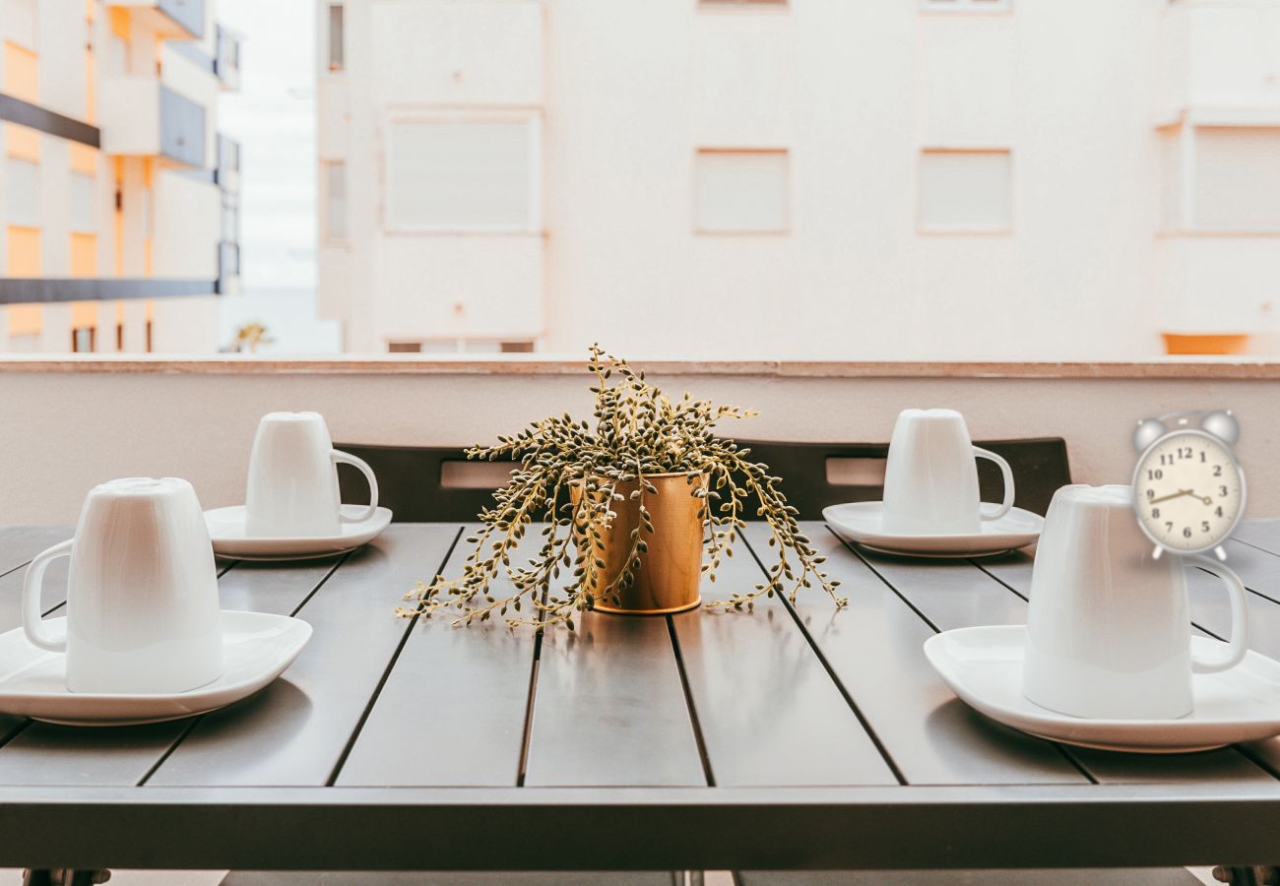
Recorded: h=3 m=43
